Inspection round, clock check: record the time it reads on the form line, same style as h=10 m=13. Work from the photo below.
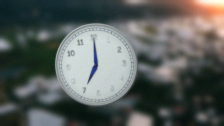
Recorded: h=7 m=0
